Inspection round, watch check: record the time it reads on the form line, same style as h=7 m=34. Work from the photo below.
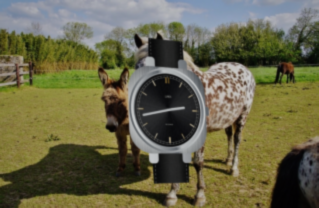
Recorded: h=2 m=43
